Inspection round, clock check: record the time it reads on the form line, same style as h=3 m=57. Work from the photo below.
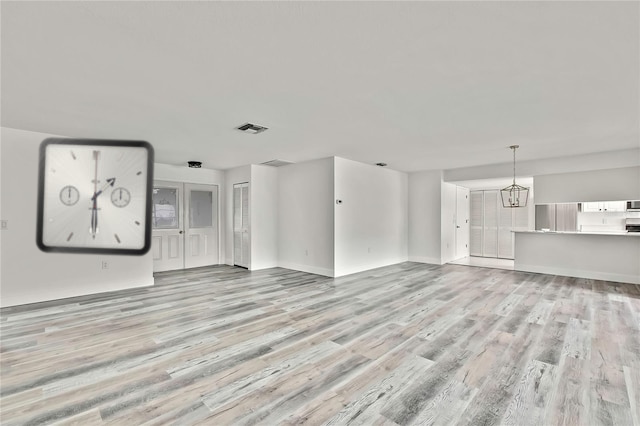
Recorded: h=1 m=30
